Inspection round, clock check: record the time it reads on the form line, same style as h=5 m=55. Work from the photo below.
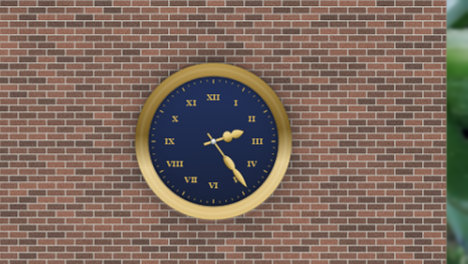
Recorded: h=2 m=24
